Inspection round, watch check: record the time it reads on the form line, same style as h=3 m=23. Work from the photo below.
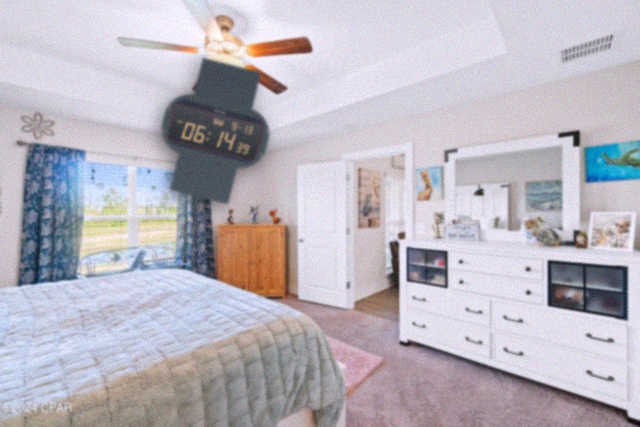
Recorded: h=6 m=14
